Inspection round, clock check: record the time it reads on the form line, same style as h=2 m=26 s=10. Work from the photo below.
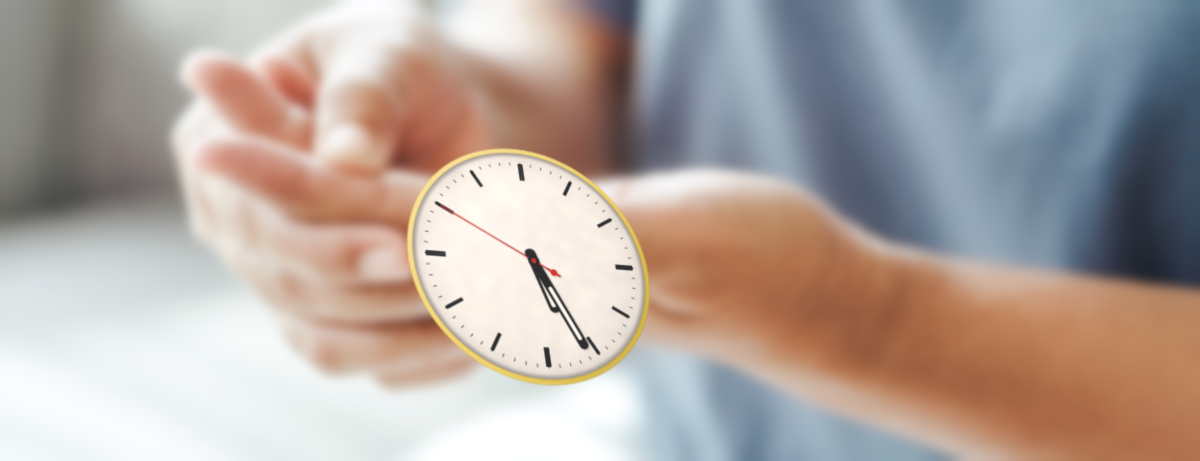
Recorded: h=5 m=25 s=50
